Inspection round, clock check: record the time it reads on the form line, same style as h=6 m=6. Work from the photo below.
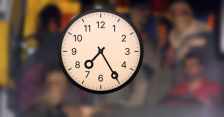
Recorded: h=7 m=25
